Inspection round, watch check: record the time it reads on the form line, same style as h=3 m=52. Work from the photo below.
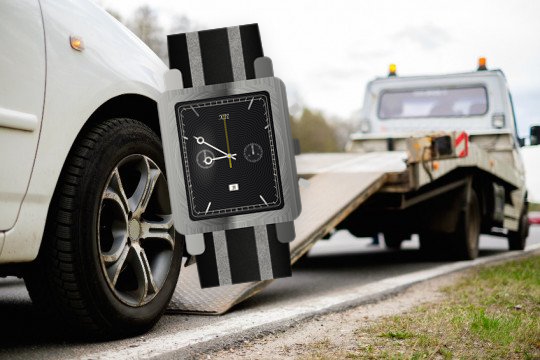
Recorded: h=8 m=51
